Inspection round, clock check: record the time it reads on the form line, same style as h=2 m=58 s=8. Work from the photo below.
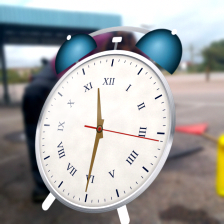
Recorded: h=11 m=30 s=16
